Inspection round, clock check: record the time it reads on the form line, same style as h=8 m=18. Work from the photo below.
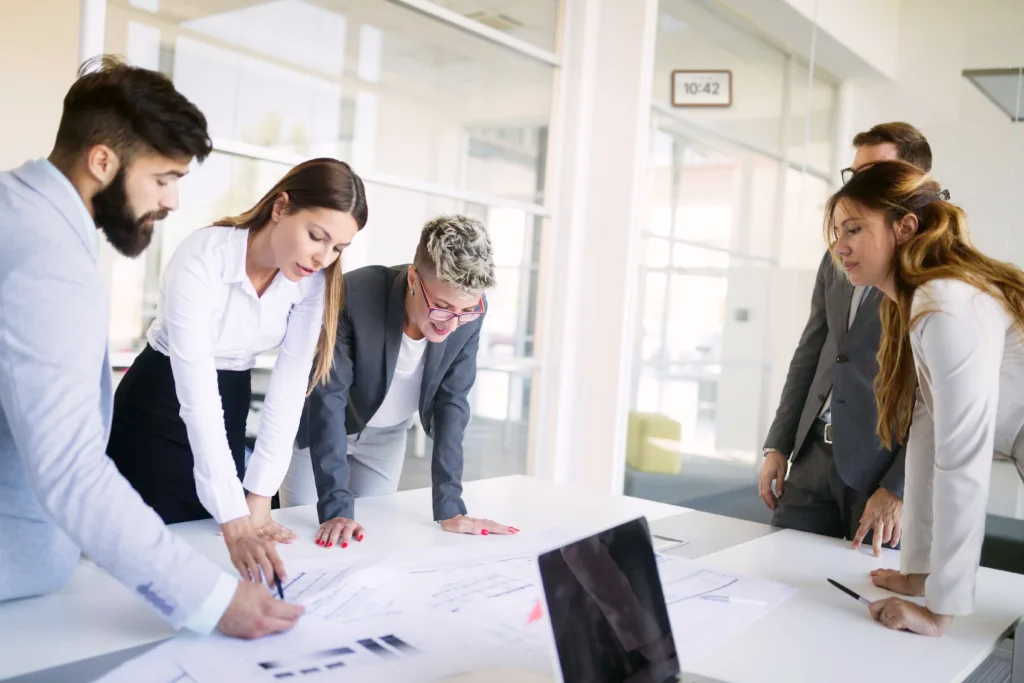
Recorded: h=10 m=42
